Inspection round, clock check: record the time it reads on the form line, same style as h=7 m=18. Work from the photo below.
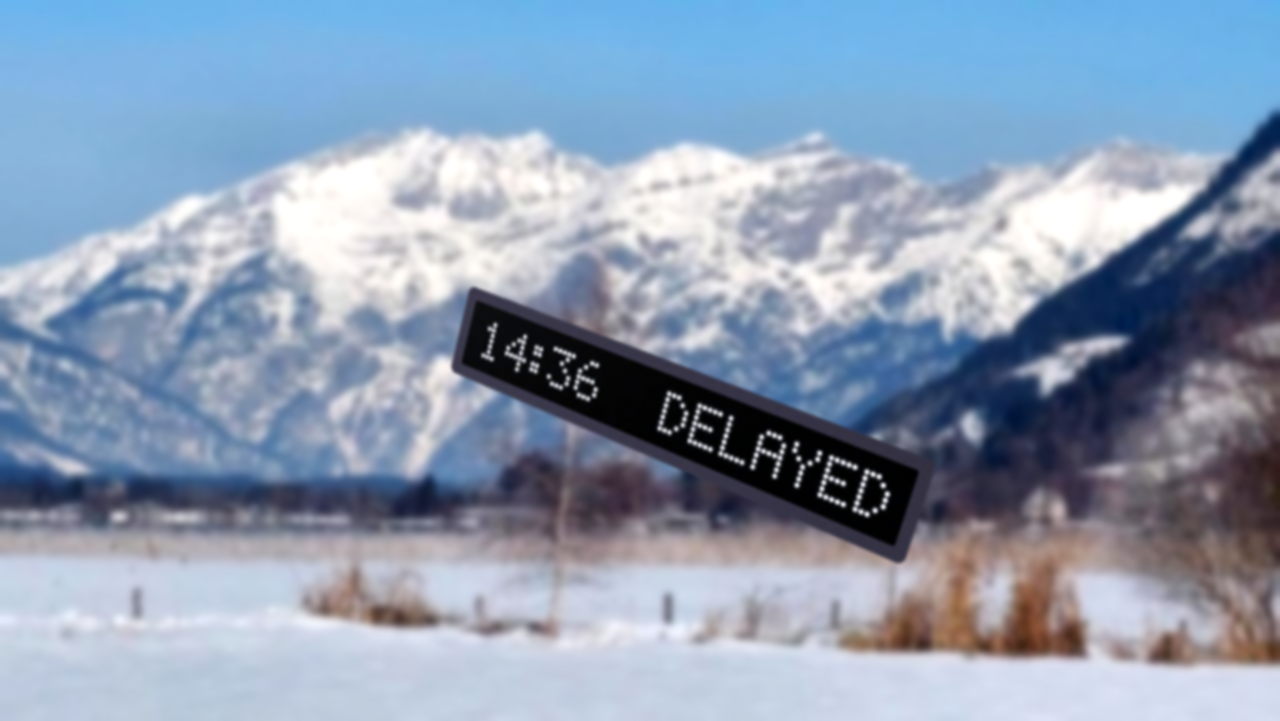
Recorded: h=14 m=36
